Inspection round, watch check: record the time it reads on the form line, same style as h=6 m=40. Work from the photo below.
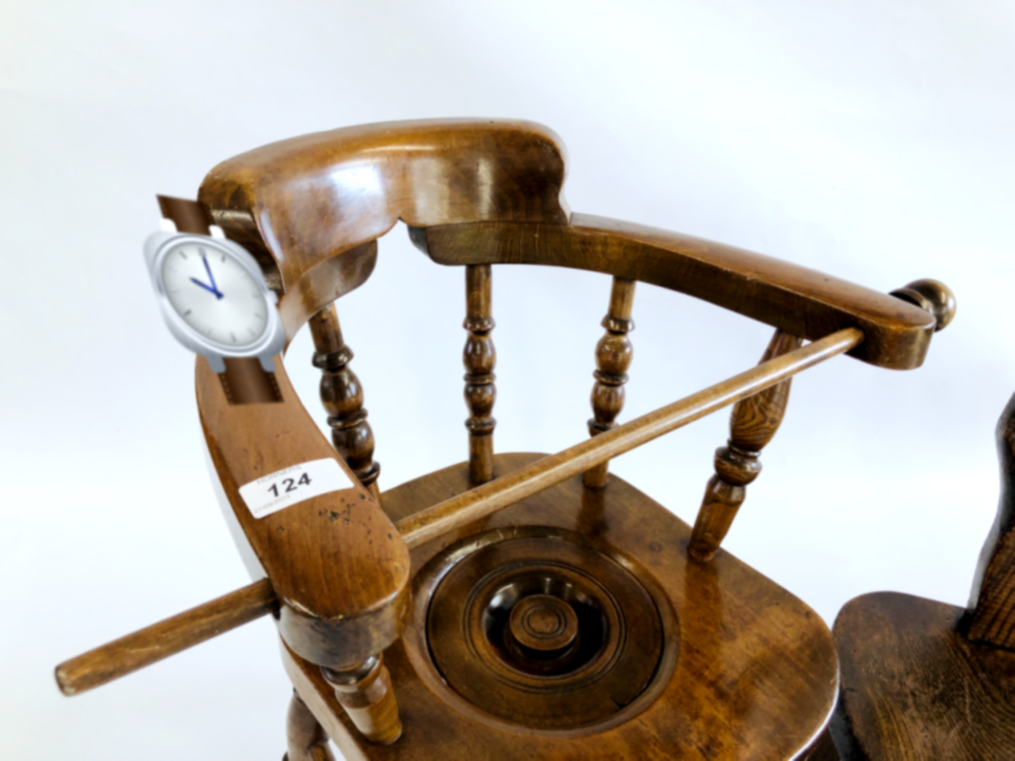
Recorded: h=10 m=0
